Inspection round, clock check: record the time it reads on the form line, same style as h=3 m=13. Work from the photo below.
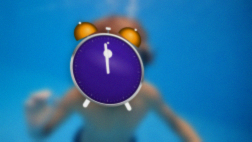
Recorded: h=11 m=59
